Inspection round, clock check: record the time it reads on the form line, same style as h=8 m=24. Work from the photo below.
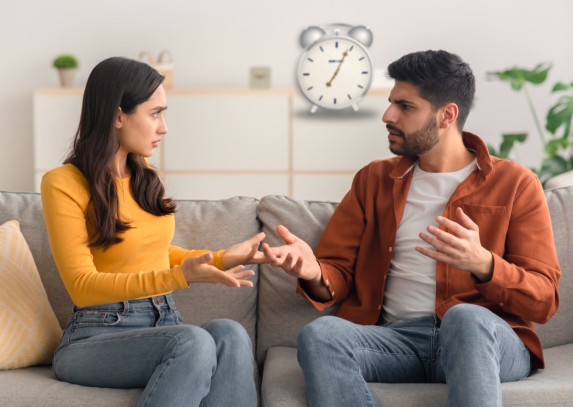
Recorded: h=7 m=4
